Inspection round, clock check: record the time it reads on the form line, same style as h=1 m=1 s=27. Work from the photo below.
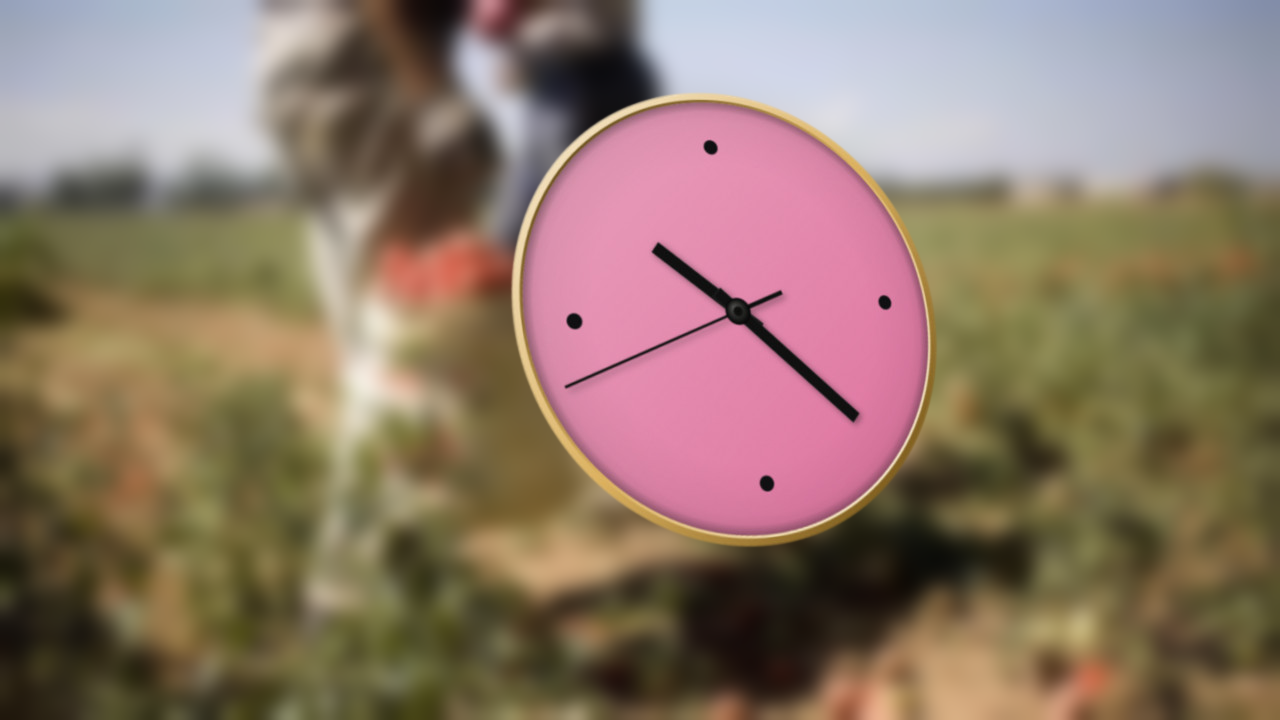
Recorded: h=10 m=22 s=42
